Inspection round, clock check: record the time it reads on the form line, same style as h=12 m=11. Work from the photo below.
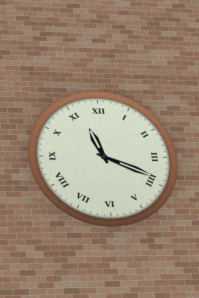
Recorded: h=11 m=19
